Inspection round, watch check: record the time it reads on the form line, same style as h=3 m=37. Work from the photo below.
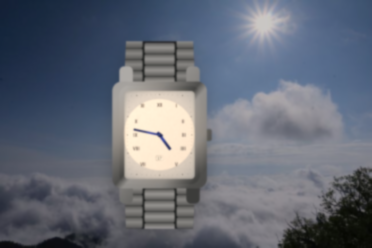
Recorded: h=4 m=47
